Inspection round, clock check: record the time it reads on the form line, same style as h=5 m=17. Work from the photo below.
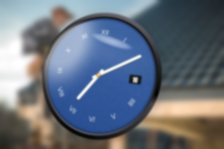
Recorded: h=7 m=10
